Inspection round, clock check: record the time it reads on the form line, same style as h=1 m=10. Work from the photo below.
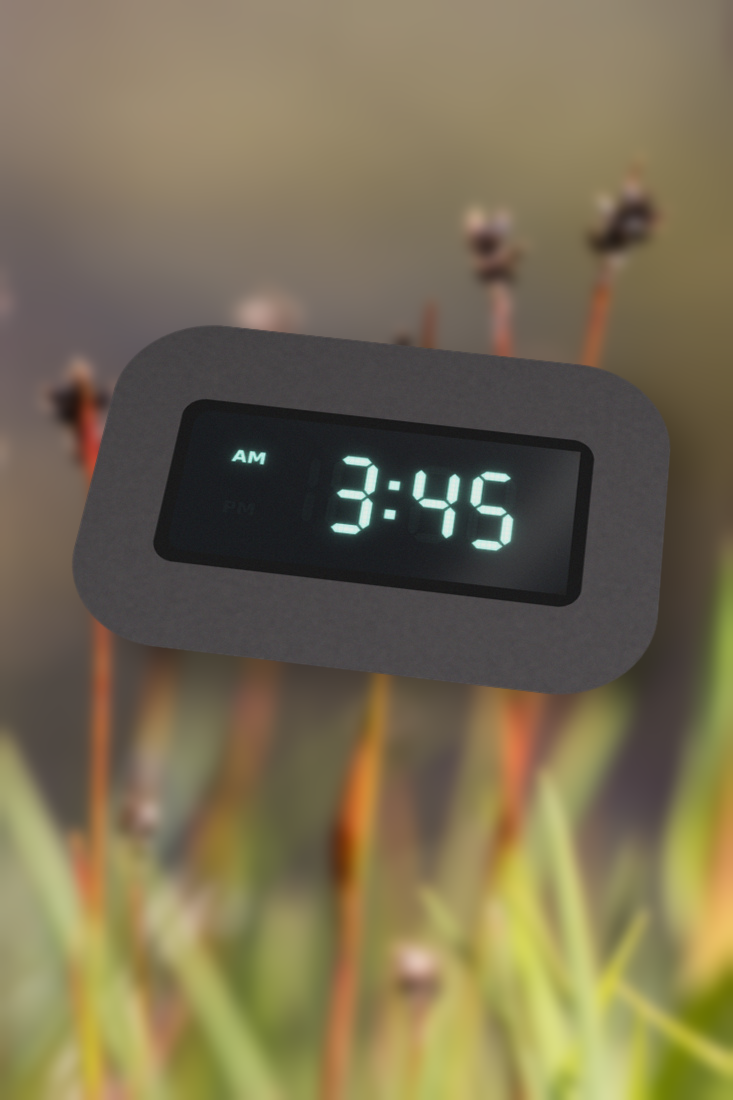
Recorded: h=3 m=45
